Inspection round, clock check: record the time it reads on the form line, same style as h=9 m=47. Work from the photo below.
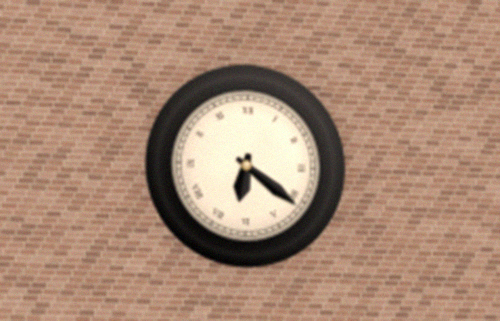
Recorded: h=6 m=21
